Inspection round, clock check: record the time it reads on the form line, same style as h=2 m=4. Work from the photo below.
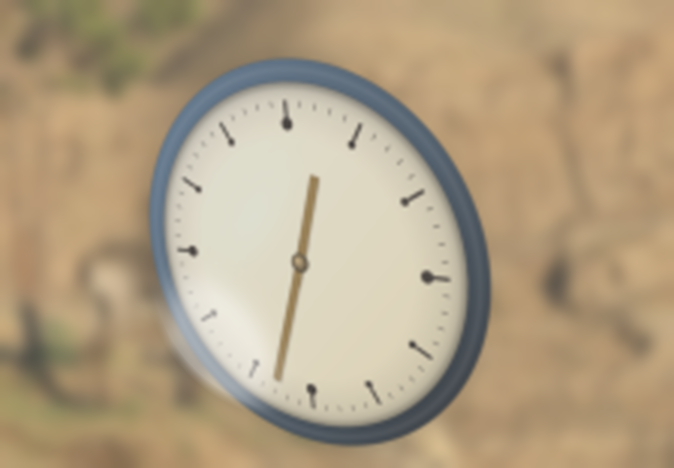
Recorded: h=12 m=33
